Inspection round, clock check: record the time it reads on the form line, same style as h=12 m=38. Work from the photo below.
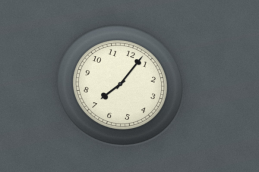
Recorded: h=7 m=3
